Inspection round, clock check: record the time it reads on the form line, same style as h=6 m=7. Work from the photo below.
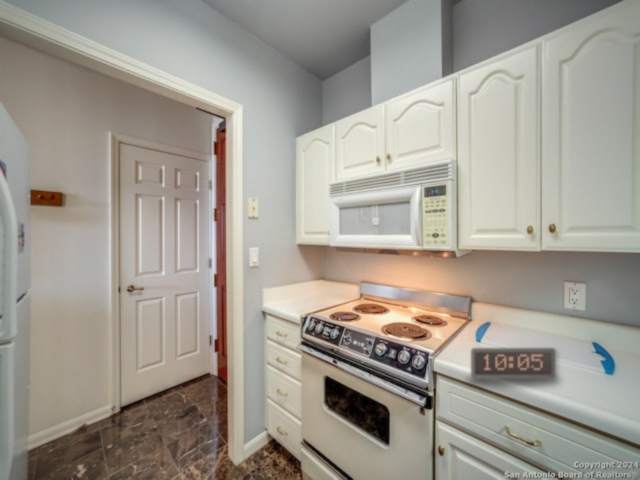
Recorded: h=10 m=5
